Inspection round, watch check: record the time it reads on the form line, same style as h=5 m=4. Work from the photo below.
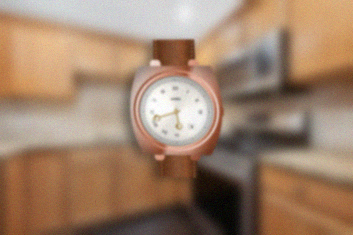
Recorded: h=5 m=42
